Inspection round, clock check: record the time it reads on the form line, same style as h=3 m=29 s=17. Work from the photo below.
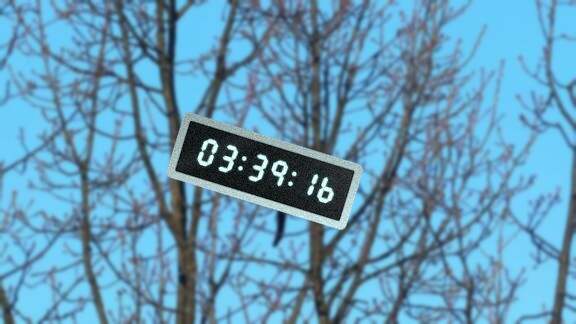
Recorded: h=3 m=39 s=16
